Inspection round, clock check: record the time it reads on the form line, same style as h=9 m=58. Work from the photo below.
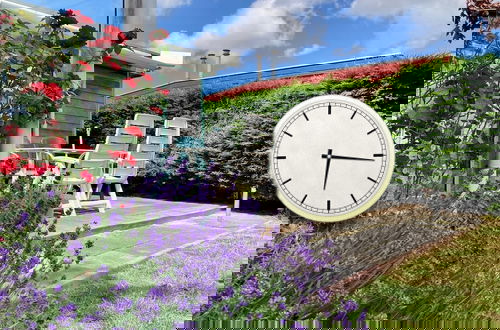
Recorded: h=6 m=16
